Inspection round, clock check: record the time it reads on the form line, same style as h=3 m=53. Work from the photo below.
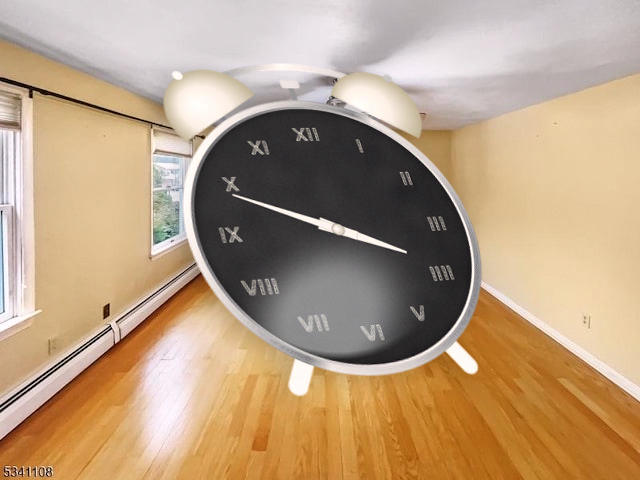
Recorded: h=3 m=49
